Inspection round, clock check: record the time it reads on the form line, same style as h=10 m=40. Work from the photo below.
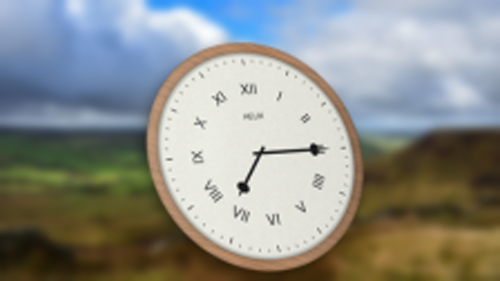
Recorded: h=7 m=15
